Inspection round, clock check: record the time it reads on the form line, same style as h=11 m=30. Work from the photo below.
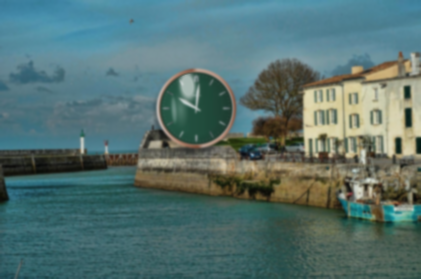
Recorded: h=10 m=1
